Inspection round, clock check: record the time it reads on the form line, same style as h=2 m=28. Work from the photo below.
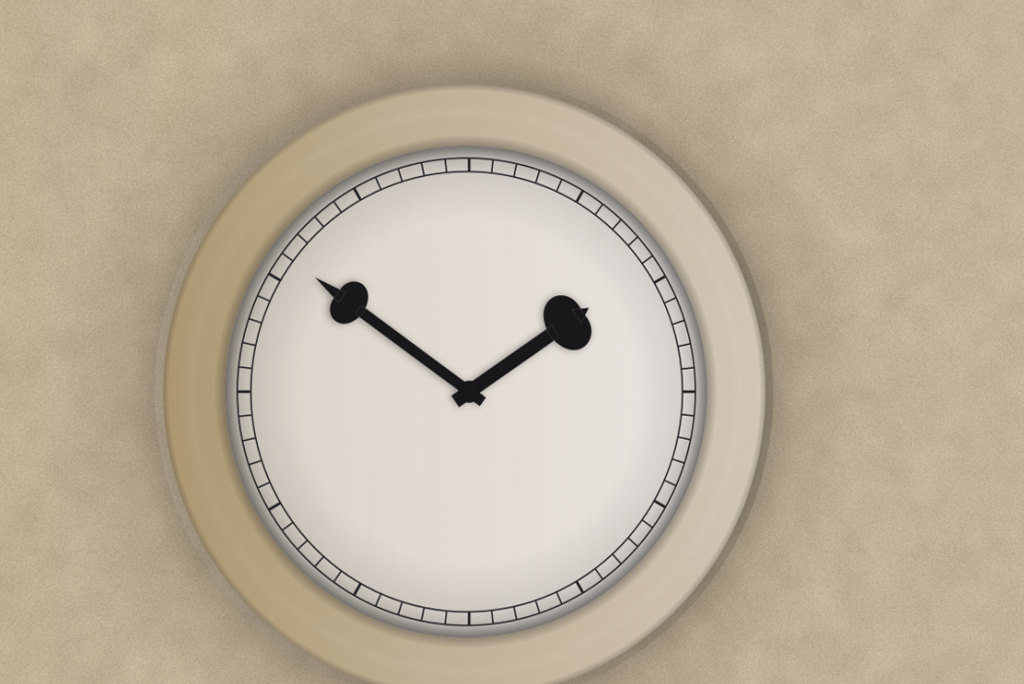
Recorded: h=1 m=51
